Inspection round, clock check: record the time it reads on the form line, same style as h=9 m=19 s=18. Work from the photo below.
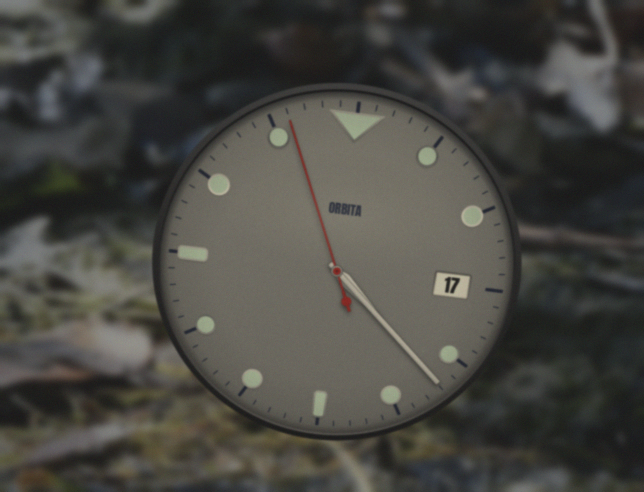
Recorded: h=4 m=21 s=56
